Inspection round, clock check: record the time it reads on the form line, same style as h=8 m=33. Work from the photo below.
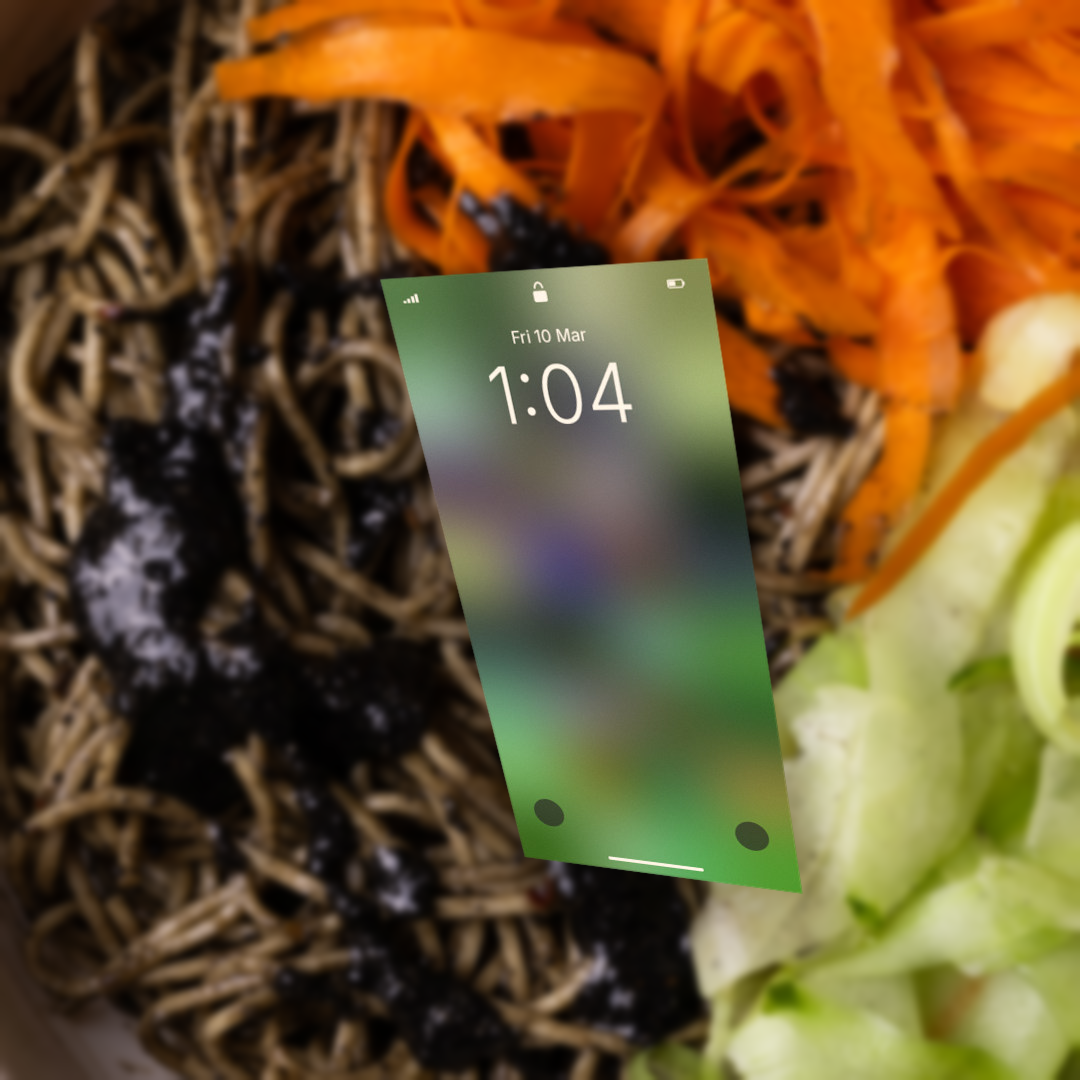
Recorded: h=1 m=4
